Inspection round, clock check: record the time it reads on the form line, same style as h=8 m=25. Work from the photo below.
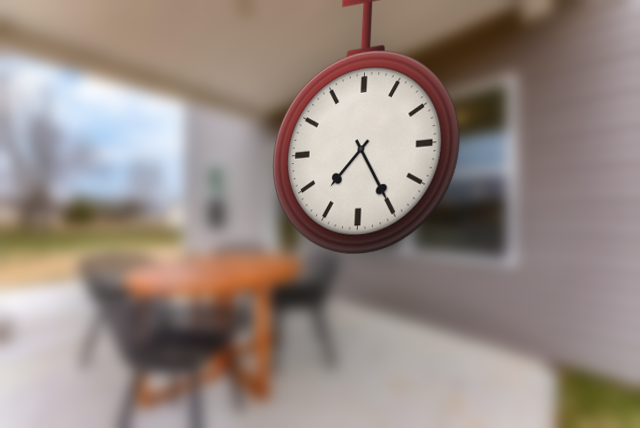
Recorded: h=7 m=25
